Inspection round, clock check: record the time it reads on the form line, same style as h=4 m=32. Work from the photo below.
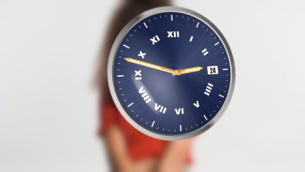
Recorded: h=2 m=48
